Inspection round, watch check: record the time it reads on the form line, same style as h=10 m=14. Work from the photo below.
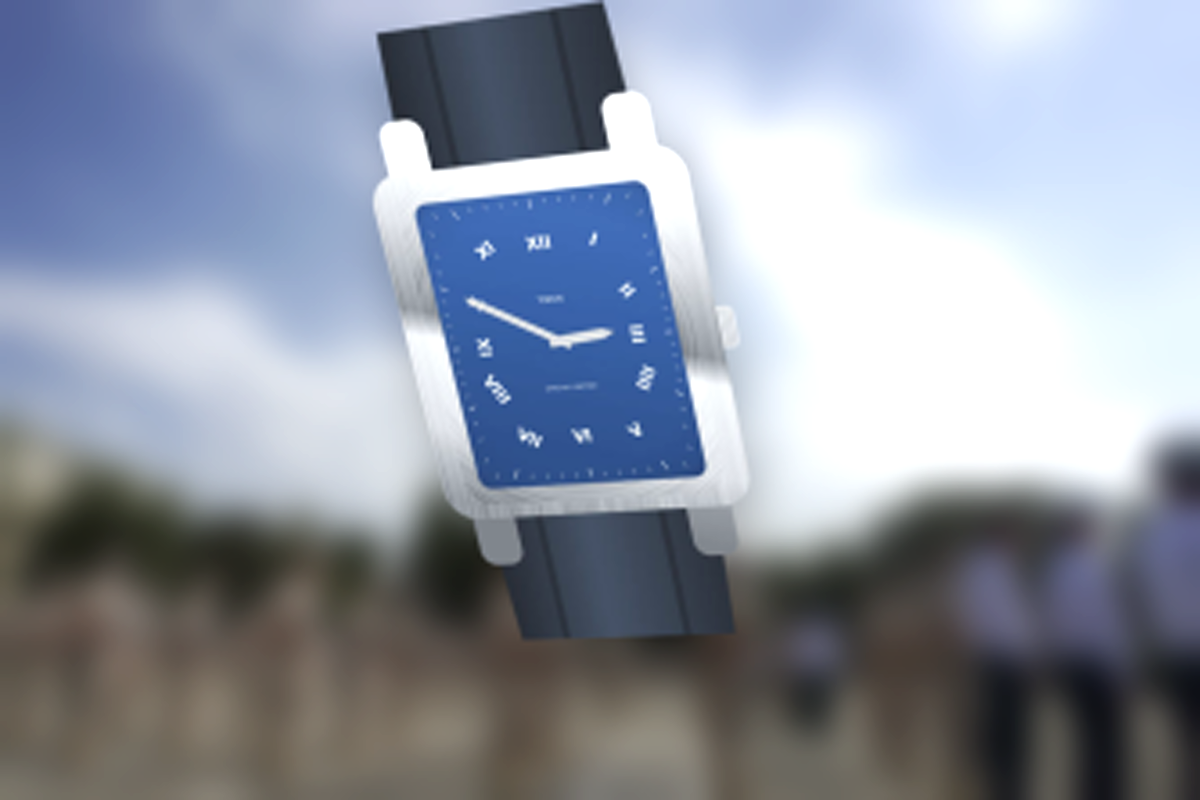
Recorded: h=2 m=50
